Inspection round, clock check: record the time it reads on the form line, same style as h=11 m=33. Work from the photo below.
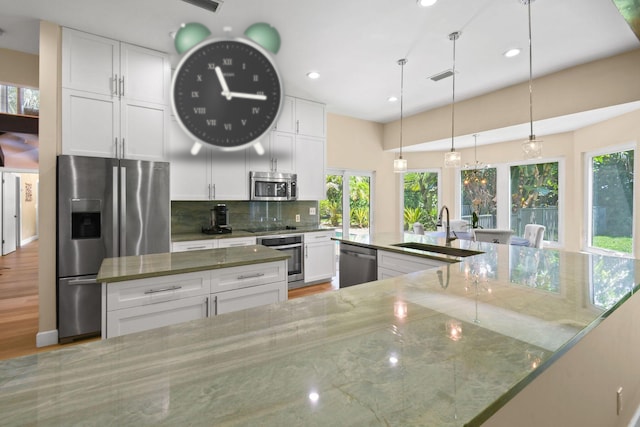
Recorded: h=11 m=16
